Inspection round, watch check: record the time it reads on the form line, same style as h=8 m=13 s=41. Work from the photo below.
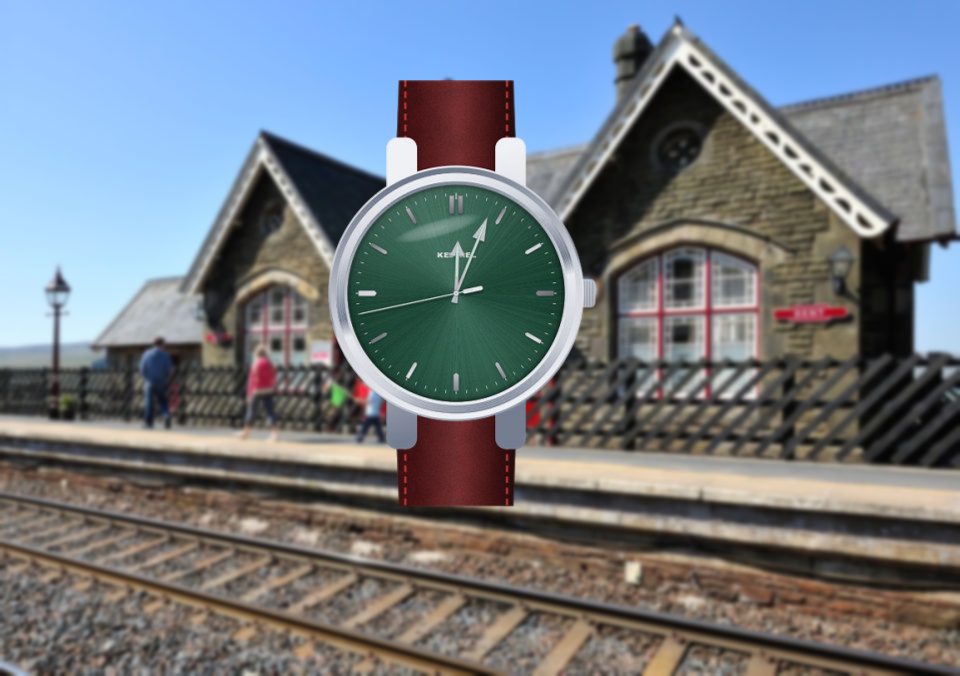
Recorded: h=12 m=3 s=43
